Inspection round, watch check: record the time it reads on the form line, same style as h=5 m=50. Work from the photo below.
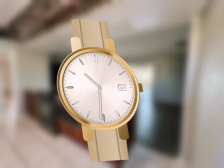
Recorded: h=10 m=31
